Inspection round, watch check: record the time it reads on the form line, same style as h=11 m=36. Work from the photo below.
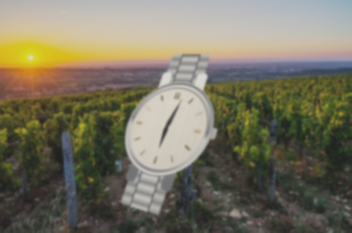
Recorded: h=6 m=2
